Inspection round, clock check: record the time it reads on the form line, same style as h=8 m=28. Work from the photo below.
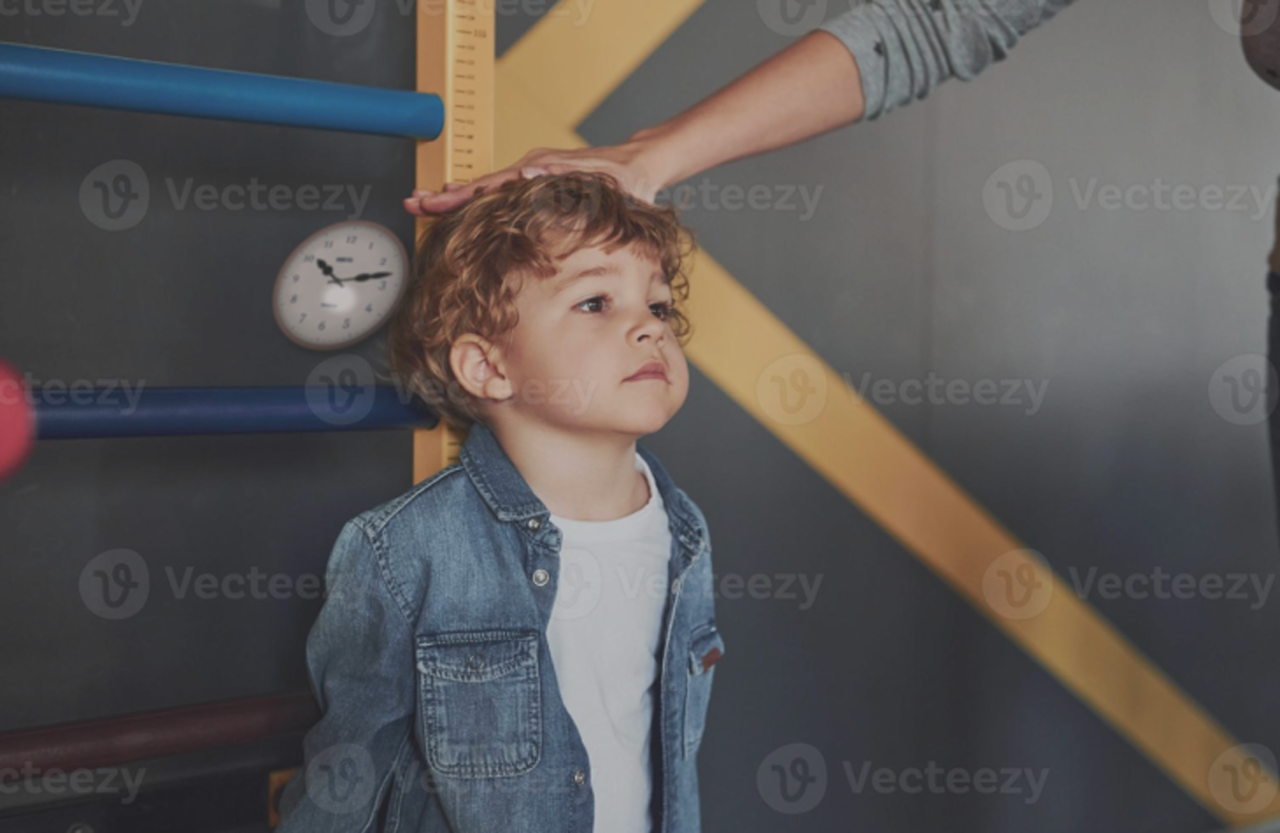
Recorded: h=10 m=13
